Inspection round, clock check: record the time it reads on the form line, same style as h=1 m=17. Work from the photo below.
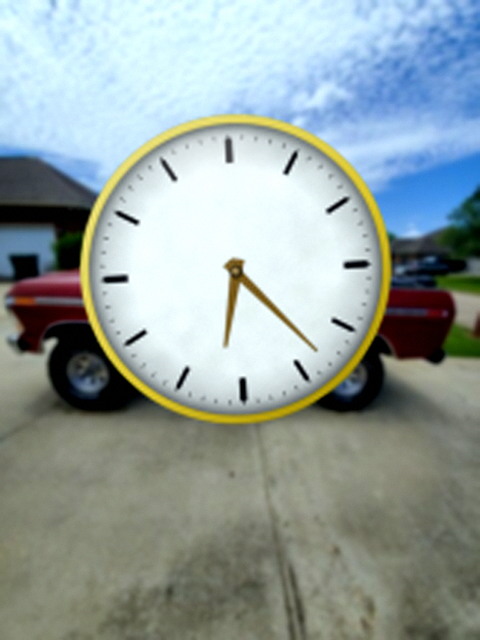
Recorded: h=6 m=23
